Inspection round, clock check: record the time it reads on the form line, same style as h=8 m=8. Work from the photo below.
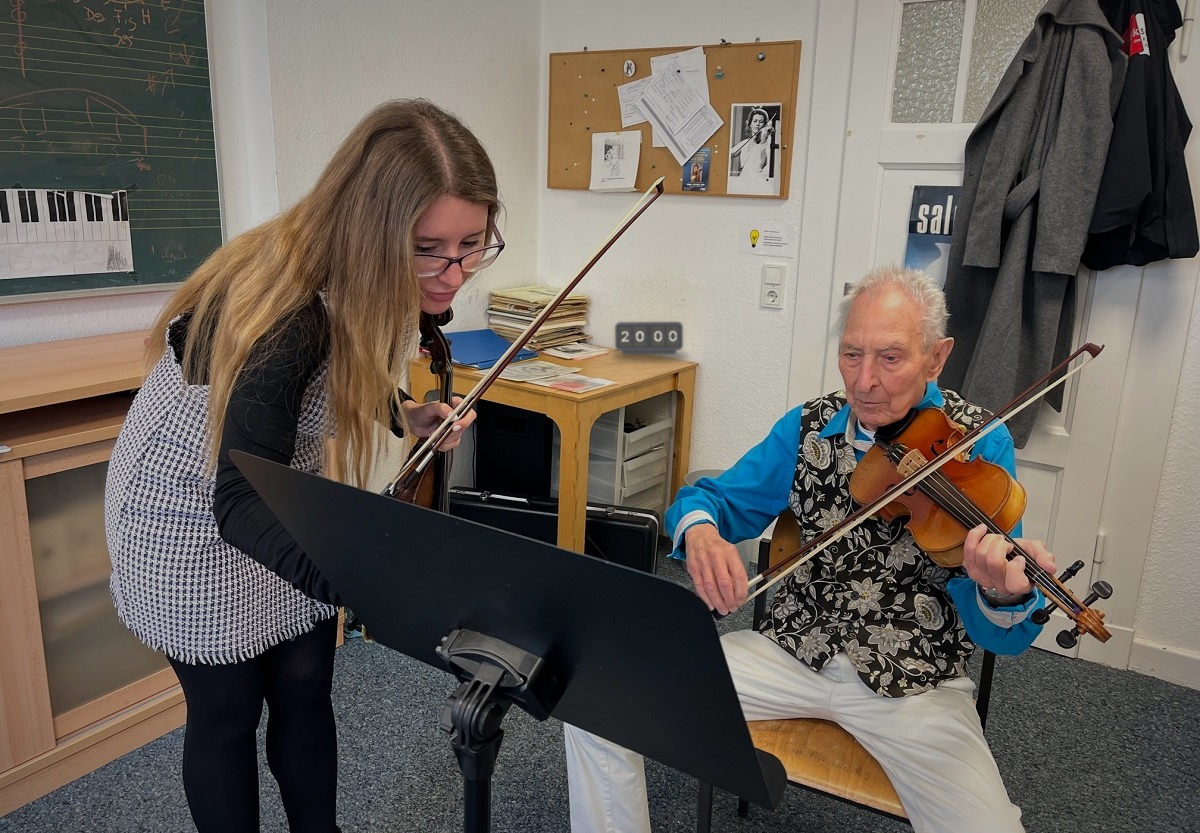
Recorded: h=20 m=0
